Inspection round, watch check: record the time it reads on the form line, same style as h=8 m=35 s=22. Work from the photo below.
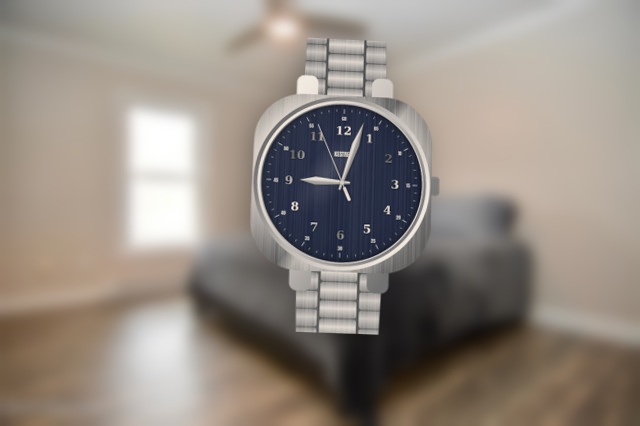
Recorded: h=9 m=2 s=56
